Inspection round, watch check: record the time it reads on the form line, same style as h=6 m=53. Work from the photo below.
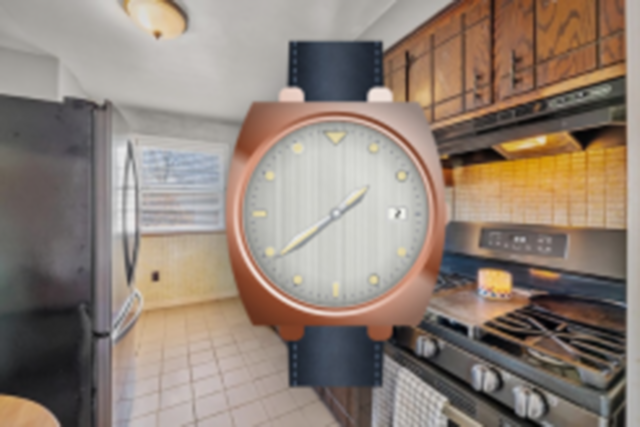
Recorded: h=1 m=39
